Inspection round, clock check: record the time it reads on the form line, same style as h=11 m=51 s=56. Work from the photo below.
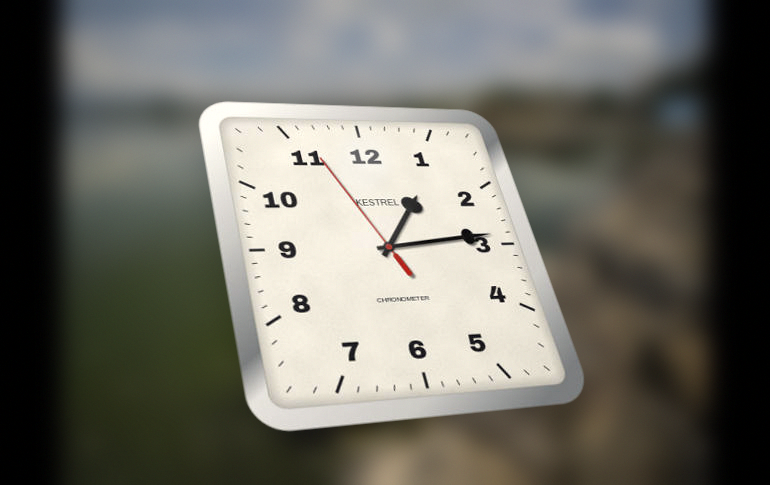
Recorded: h=1 m=13 s=56
